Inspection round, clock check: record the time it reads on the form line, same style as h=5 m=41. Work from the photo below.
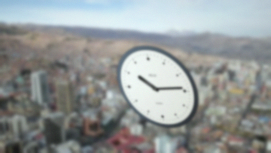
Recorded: h=10 m=14
